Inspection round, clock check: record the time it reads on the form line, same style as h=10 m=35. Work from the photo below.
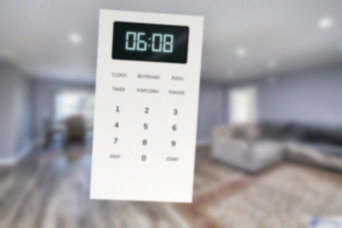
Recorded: h=6 m=8
